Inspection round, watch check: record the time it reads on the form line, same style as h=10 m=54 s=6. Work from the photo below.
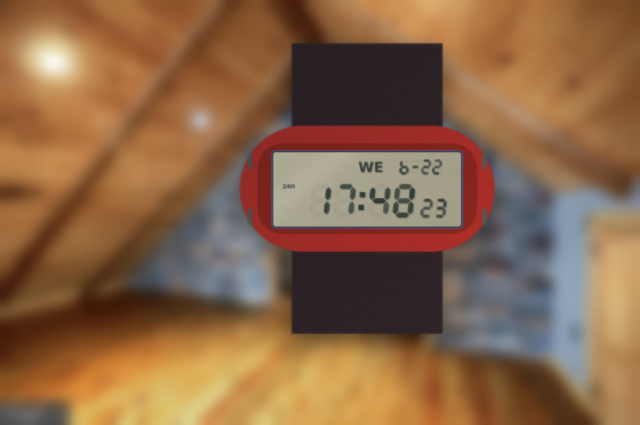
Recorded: h=17 m=48 s=23
